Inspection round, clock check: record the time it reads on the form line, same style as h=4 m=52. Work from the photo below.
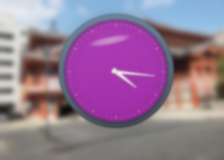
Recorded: h=4 m=16
